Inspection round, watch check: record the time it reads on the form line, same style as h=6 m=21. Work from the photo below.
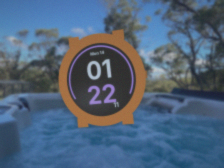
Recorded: h=1 m=22
